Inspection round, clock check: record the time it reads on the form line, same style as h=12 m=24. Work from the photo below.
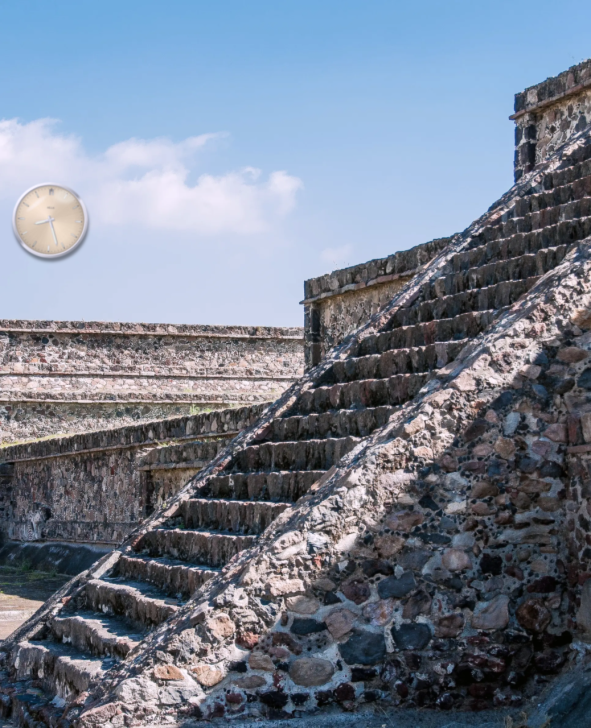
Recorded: h=8 m=27
